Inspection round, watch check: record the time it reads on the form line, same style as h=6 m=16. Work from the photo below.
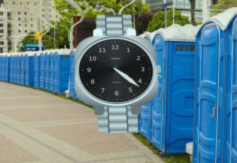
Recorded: h=4 m=22
